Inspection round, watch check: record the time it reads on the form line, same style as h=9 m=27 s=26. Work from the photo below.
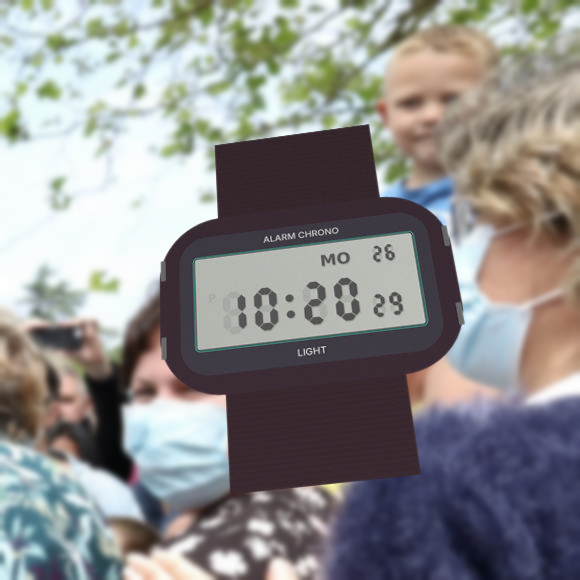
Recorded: h=10 m=20 s=29
